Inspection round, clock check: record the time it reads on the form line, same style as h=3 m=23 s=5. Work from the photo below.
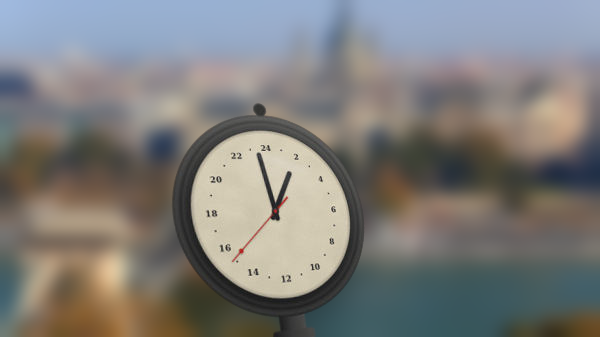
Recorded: h=1 m=58 s=38
